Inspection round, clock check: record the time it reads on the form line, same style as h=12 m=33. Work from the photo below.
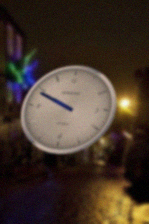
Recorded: h=9 m=49
